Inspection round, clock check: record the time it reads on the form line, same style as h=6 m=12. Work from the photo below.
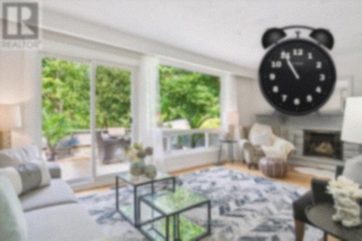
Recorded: h=10 m=55
